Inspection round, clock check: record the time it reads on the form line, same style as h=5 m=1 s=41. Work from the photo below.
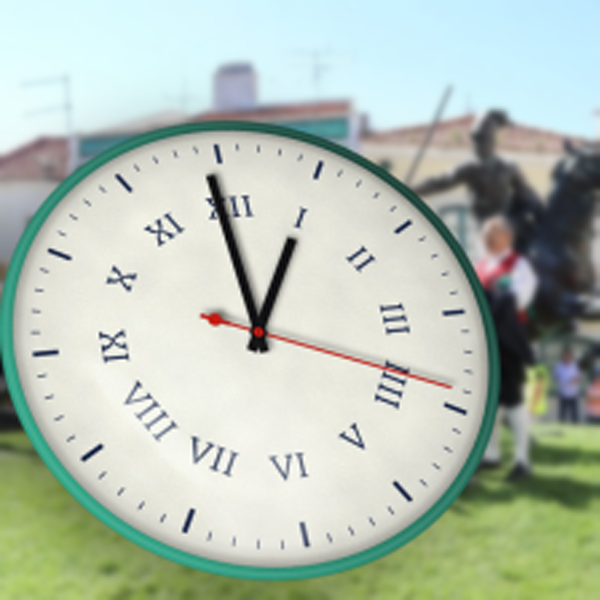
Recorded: h=12 m=59 s=19
